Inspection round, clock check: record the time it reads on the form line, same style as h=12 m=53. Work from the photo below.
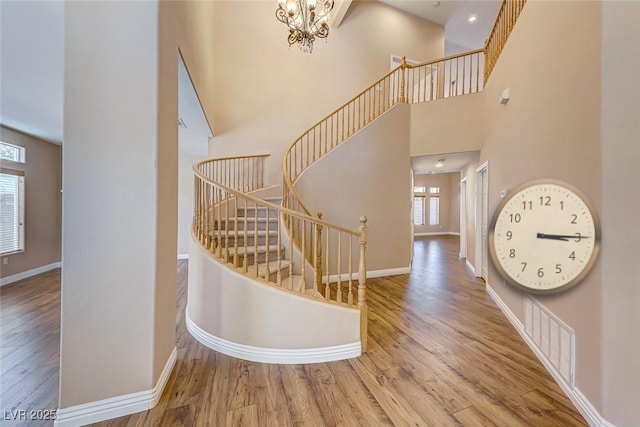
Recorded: h=3 m=15
